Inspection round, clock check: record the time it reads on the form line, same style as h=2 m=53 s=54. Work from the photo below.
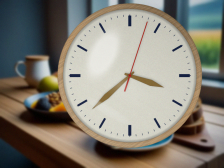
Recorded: h=3 m=38 s=3
